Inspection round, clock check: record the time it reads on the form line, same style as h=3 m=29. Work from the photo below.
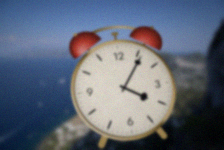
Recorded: h=4 m=6
